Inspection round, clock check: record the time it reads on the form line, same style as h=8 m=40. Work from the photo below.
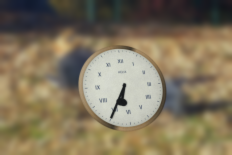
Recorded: h=6 m=35
